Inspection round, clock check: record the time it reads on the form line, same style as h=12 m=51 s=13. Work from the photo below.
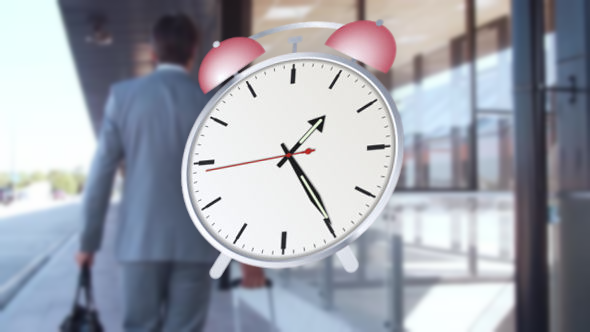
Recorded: h=1 m=24 s=44
